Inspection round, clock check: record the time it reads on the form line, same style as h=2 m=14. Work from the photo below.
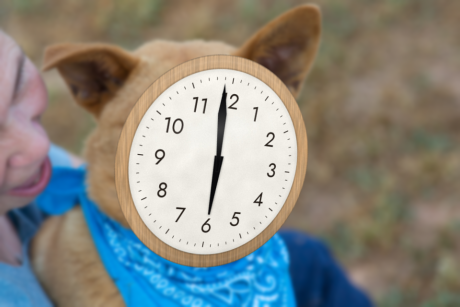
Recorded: h=5 m=59
